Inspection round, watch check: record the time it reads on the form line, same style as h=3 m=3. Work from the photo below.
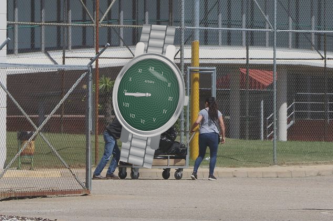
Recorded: h=8 m=44
